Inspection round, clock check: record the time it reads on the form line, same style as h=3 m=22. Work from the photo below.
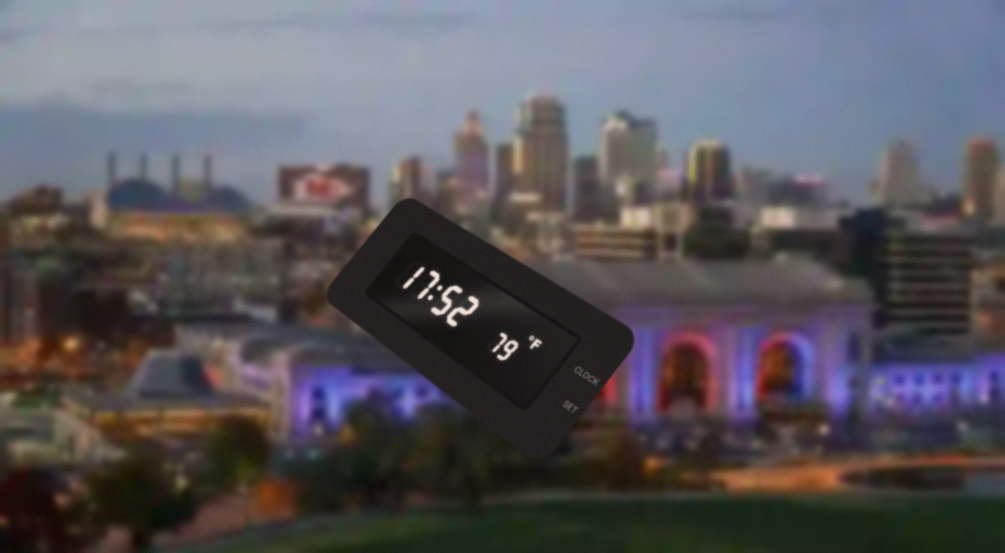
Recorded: h=17 m=52
